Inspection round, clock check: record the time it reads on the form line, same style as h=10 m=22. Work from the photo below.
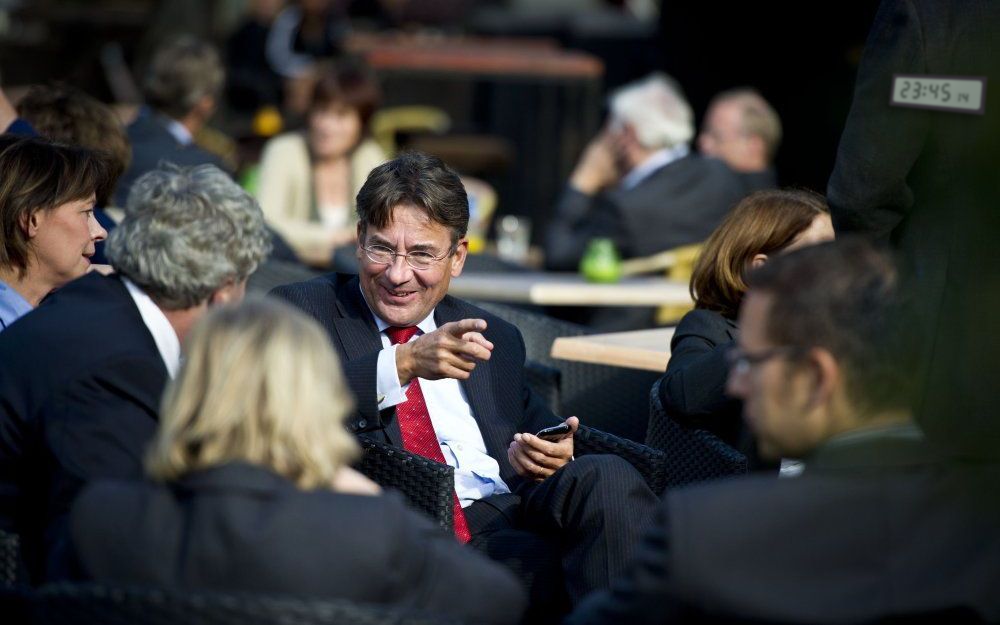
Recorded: h=23 m=45
